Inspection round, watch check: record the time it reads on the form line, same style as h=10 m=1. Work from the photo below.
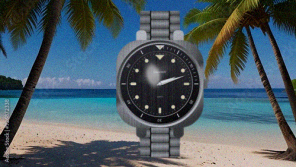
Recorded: h=2 m=12
